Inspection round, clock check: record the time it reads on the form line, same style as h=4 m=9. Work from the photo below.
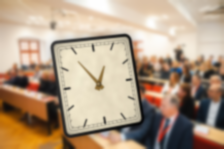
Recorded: h=12 m=54
